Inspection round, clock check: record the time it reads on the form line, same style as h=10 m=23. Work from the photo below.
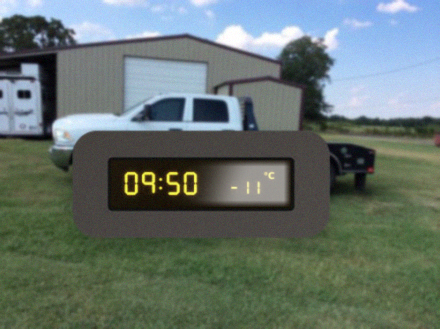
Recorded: h=9 m=50
